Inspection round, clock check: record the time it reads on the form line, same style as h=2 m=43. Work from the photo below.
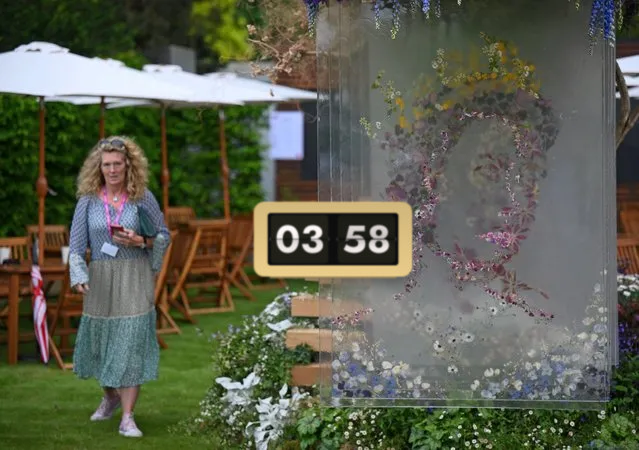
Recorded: h=3 m=58
